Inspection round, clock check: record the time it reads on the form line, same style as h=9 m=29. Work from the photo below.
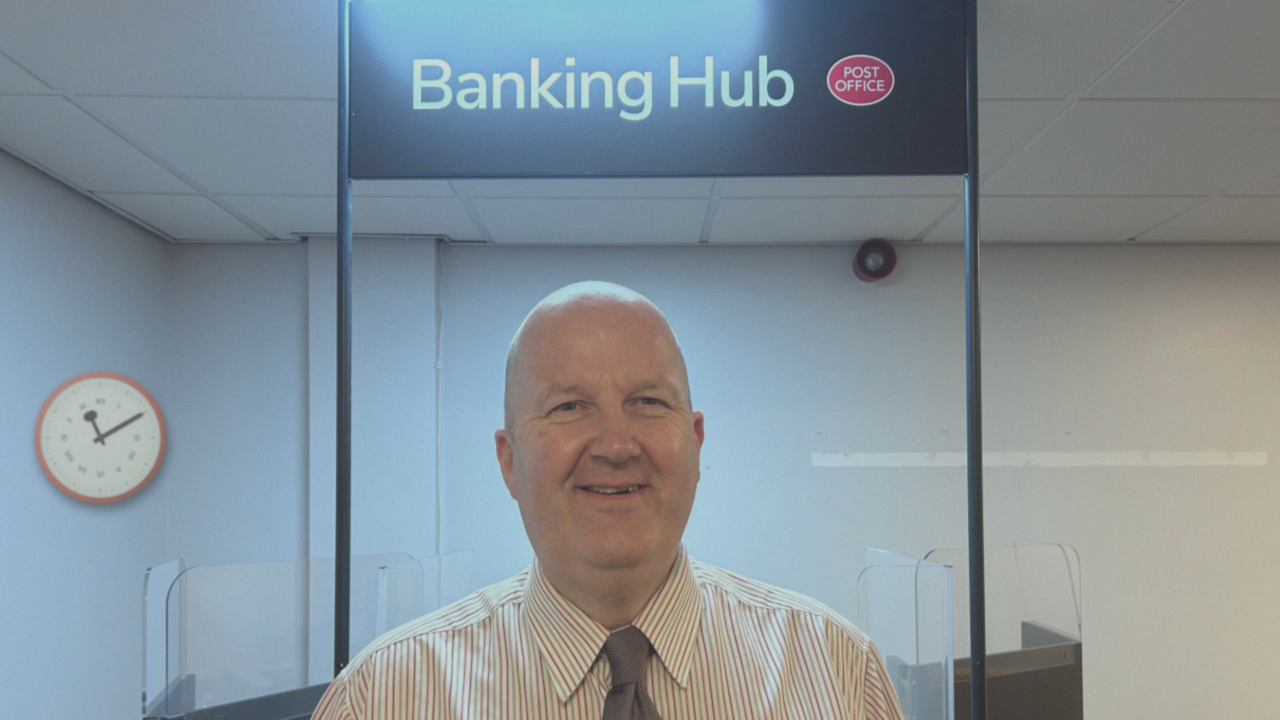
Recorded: h=11 m=10
